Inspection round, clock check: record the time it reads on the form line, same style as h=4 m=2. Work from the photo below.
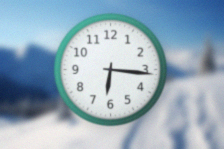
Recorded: h=6 m=16
